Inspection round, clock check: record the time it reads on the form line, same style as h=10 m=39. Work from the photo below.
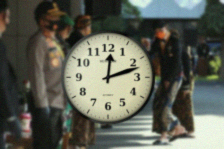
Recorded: h=12 m=12
